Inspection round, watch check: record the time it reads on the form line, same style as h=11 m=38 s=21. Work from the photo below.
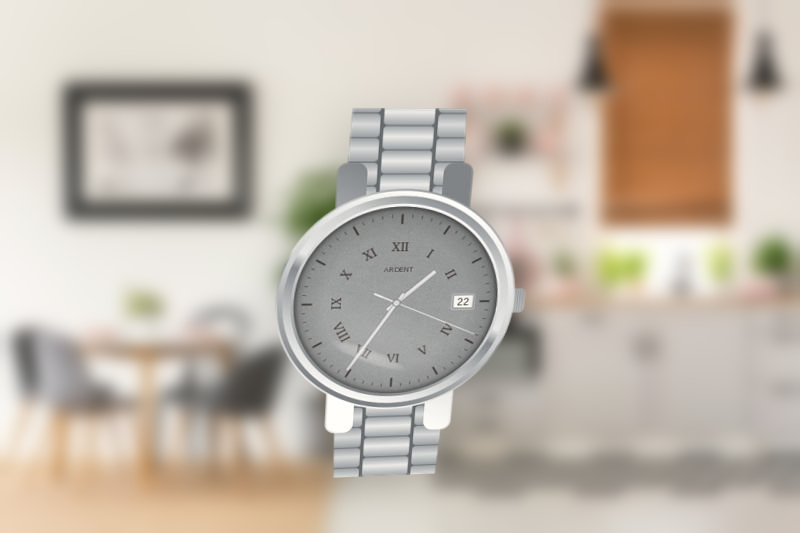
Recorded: h=1 m=35 s=19
